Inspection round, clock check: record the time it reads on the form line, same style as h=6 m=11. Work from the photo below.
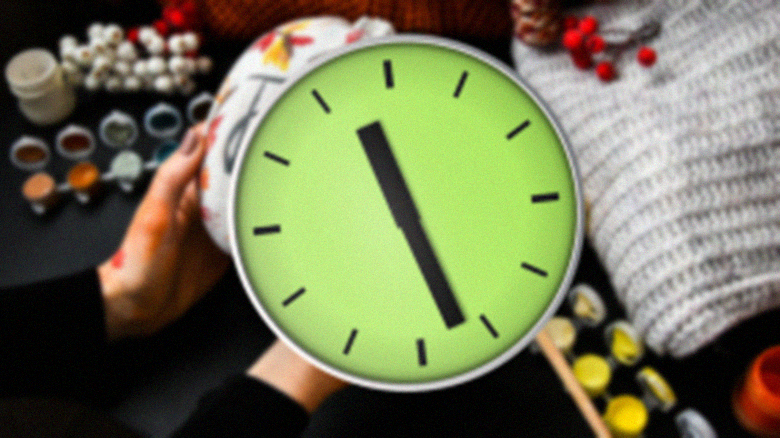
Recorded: h=11 m=27
